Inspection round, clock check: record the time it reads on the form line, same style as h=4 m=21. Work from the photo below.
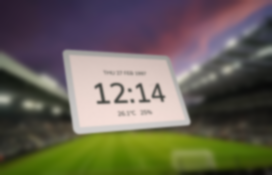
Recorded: h=12 m=14
